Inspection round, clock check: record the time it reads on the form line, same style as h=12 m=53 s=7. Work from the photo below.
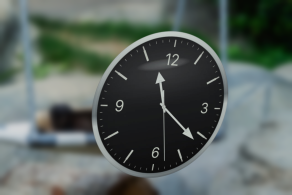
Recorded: h=11 m=21 s=28
